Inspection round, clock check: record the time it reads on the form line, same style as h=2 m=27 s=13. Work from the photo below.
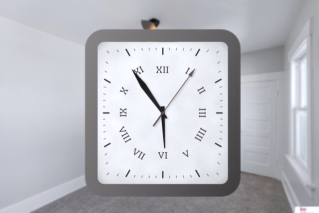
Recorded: h=5 m=54 s=6
